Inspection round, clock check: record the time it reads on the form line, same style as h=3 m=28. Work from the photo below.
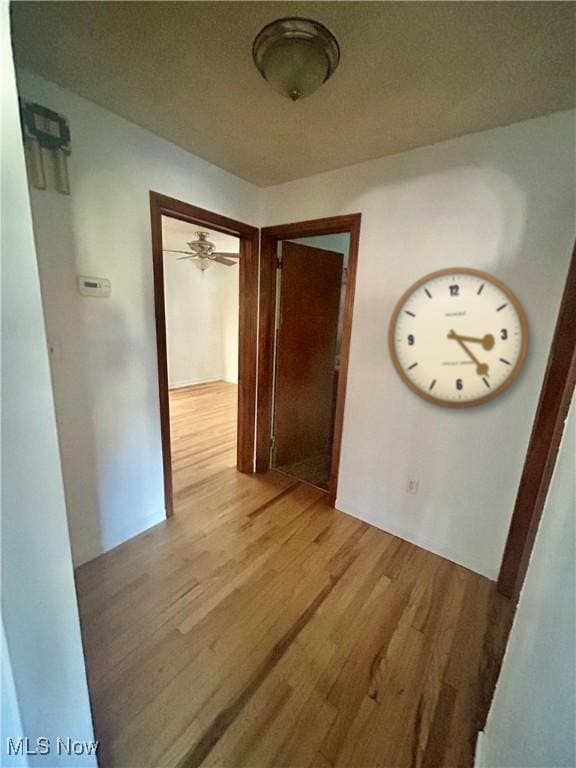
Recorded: h=3 m=24
